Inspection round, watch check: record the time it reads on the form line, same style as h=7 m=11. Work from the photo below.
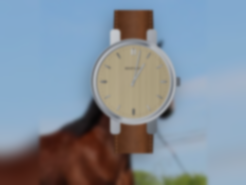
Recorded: h=1 m=2
